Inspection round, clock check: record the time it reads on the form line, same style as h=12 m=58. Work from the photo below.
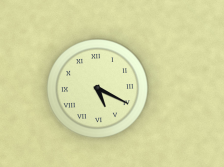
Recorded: h=5 m=20
